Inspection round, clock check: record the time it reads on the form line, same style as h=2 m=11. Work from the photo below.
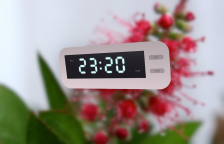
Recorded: h=23 m=20
